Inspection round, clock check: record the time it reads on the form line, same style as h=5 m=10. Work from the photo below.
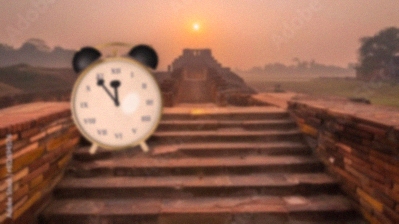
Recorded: h=11 m=54
